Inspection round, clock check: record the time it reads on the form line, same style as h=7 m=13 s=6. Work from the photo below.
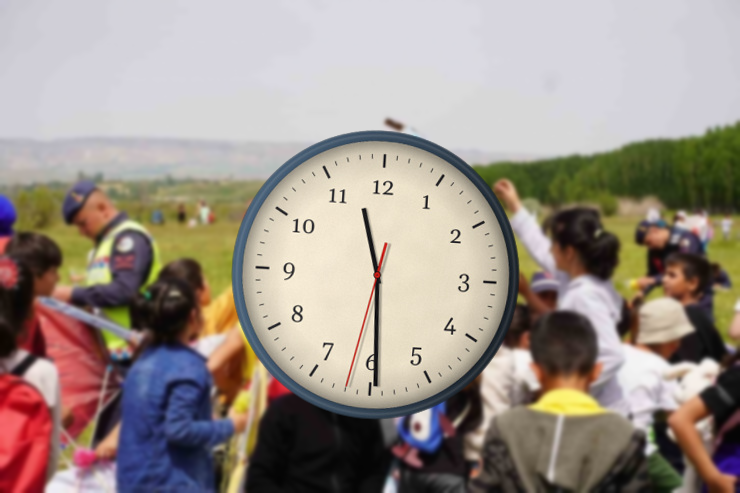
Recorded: h=11 m=29 s=32
